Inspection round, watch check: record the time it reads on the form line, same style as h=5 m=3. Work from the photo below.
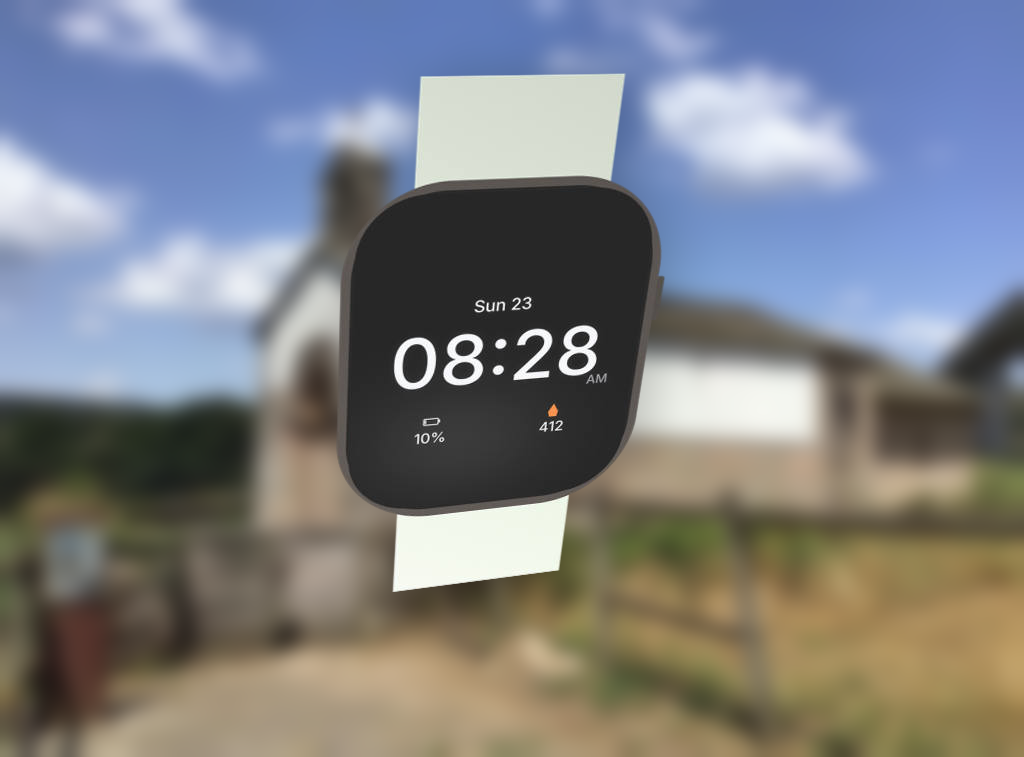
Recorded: h=8 m=28
